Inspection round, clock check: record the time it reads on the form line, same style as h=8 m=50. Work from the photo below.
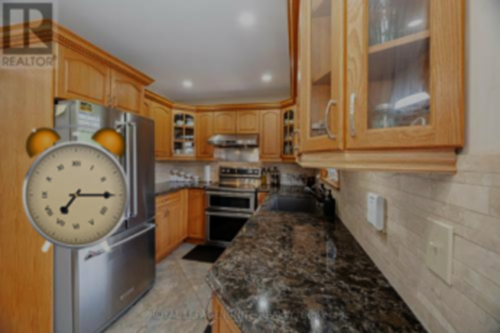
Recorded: h=7 m=15
